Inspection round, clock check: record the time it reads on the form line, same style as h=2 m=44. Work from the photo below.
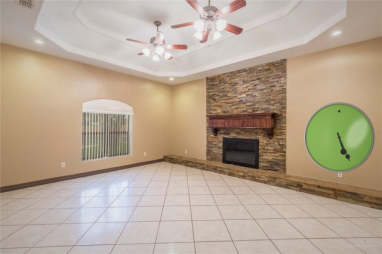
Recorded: h=5 m=26
